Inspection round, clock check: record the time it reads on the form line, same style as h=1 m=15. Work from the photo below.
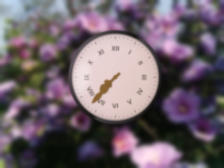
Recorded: h=7 m=37
